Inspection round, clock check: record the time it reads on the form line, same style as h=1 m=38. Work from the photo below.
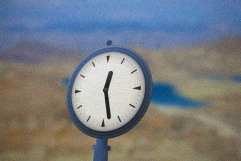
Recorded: h=12 m=28
